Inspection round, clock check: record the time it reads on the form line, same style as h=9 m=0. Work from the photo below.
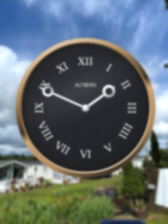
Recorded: h=1 m=49
